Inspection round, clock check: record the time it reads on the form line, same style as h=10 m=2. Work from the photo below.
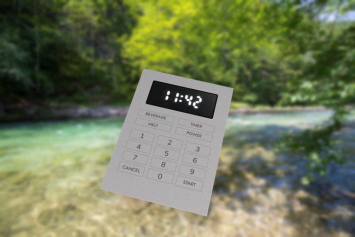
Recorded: h=11 m=42
